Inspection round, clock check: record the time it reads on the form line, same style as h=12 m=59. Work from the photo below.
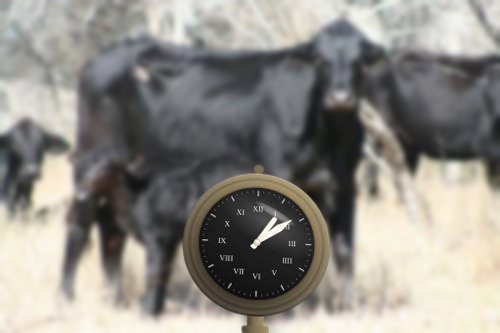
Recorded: h=1 m=9
